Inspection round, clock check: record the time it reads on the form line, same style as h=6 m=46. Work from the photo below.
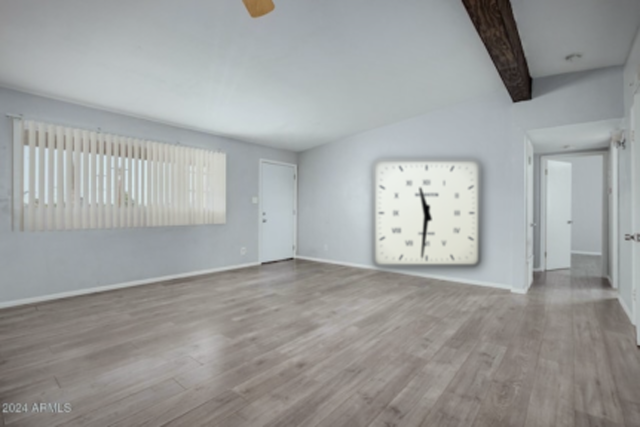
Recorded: h=11 m=31
